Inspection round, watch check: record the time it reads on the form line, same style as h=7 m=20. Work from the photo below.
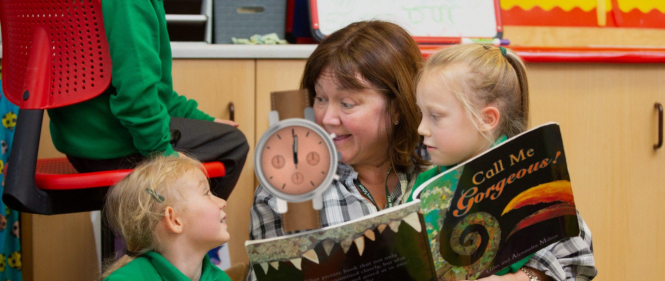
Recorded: h=12 m=1
